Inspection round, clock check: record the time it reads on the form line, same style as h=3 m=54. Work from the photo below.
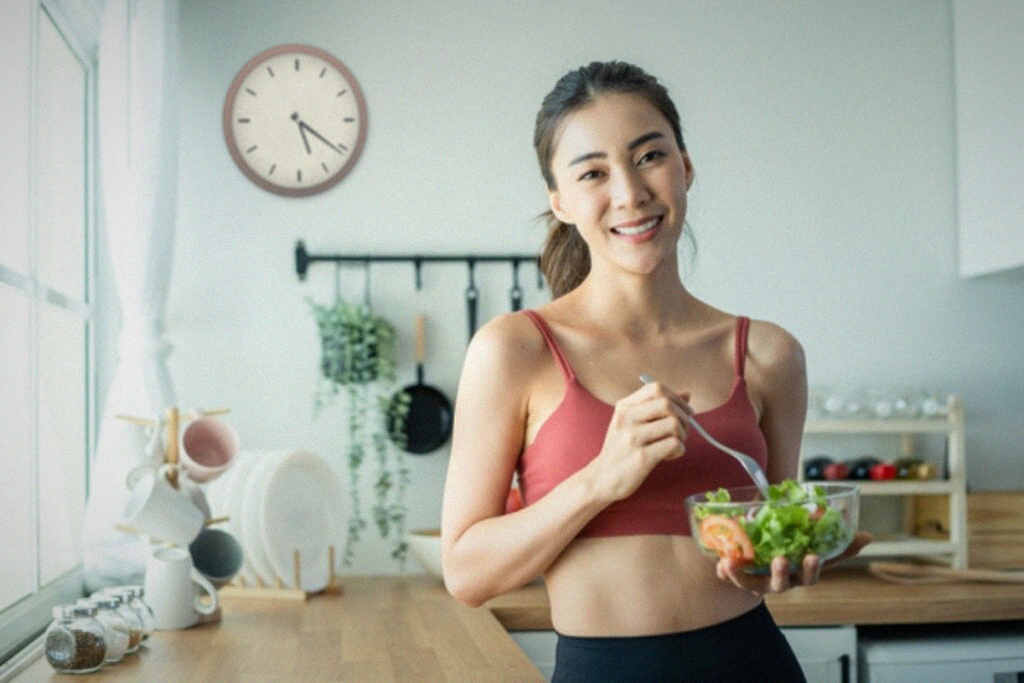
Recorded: h=5 m=21
